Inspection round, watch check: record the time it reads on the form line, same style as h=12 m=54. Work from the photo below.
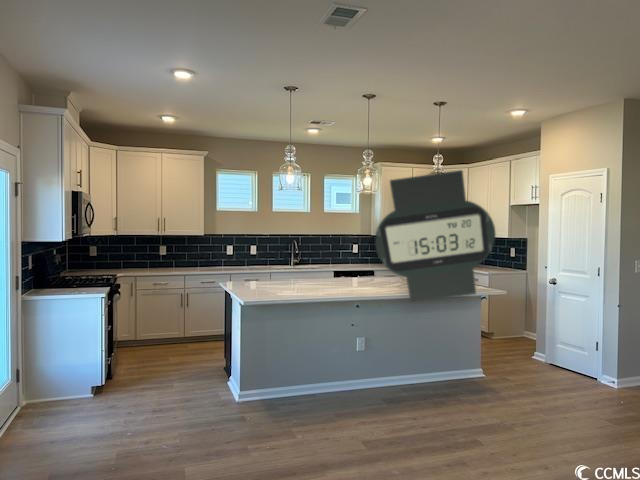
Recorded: h=15 m=3
